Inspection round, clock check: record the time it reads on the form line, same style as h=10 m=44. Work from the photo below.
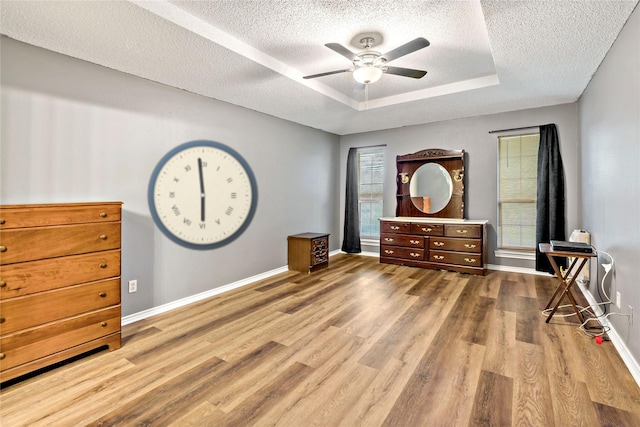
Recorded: h=5 m=59
